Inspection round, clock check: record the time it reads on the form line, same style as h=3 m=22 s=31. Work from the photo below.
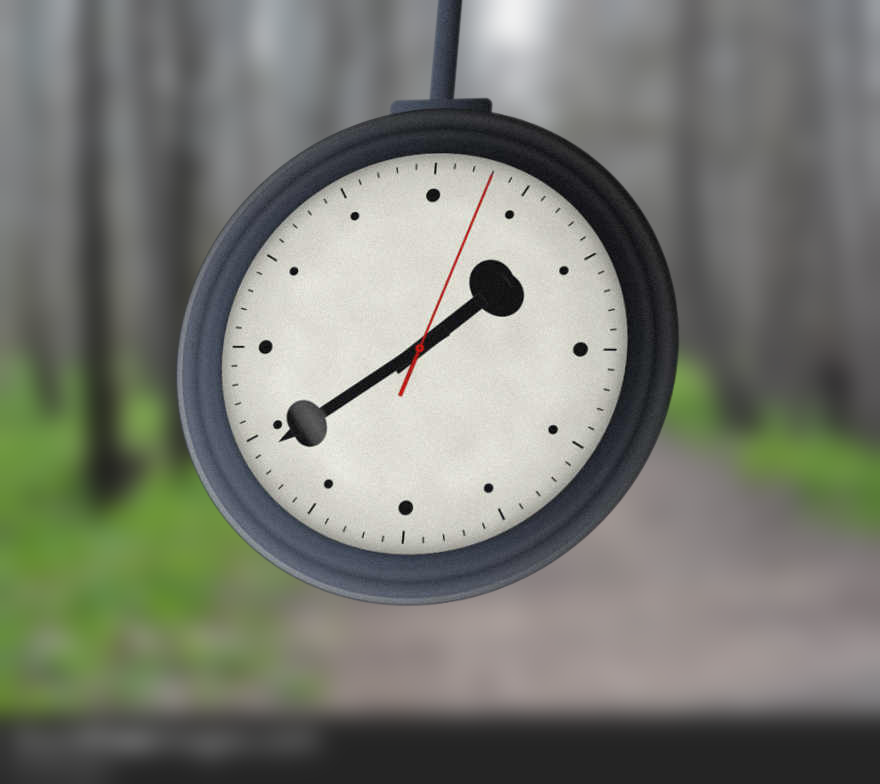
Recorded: h=1 m=39 s=3
